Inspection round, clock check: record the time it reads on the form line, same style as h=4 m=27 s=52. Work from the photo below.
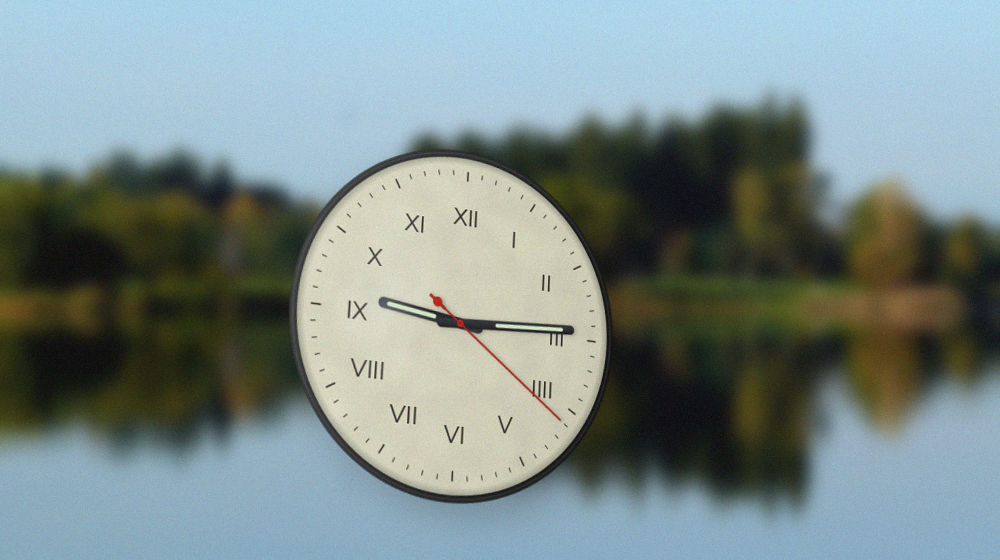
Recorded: h=9 m=14 s=21
